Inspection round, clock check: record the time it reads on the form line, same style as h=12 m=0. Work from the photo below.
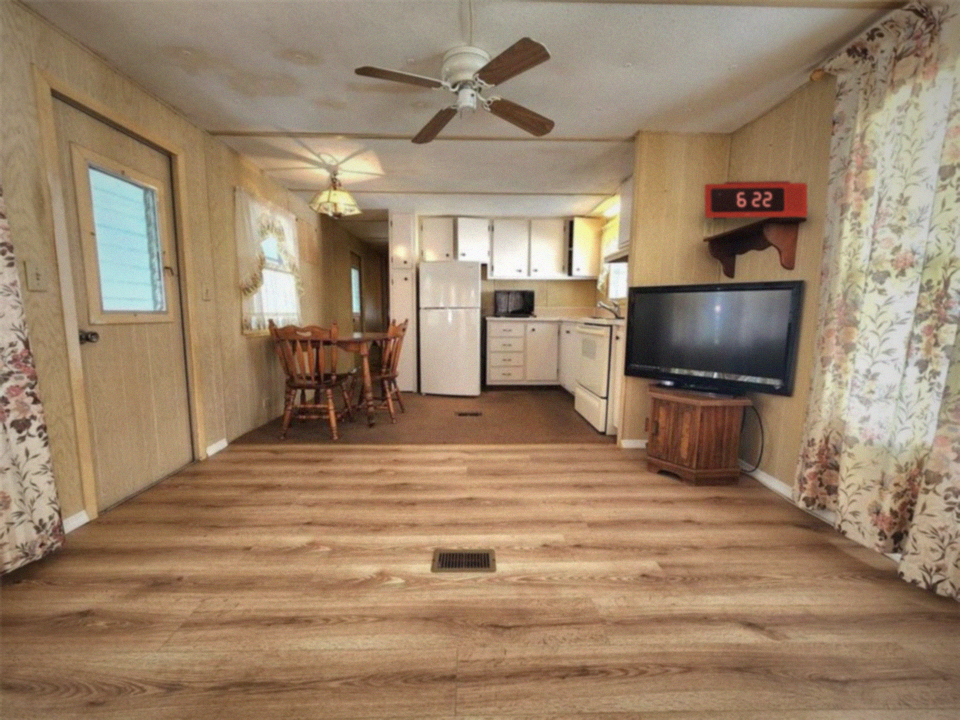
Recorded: h=6 m=22
